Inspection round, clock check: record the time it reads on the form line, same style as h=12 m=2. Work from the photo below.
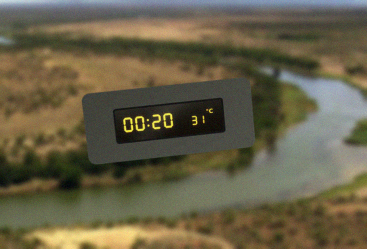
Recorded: h=0 m=20
